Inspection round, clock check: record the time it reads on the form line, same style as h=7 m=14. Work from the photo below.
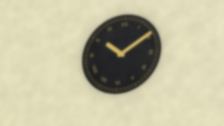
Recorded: h=10 m=9
